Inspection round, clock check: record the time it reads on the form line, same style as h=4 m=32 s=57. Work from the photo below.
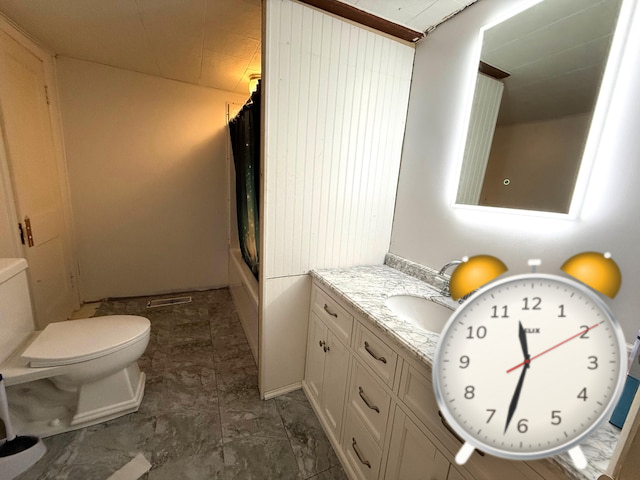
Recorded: h=11 m=32 s=10
